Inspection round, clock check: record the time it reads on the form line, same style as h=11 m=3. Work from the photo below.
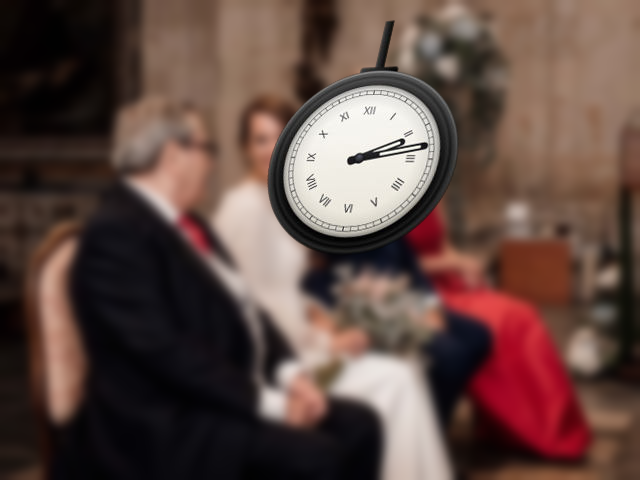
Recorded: h=2 m=13
